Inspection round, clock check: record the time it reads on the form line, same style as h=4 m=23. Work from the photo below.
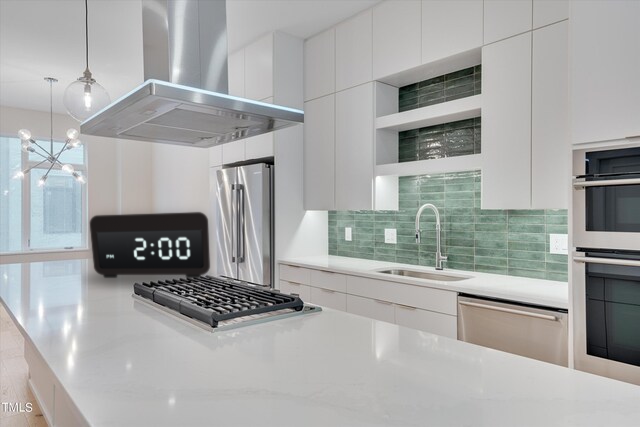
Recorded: h=2 m=0
